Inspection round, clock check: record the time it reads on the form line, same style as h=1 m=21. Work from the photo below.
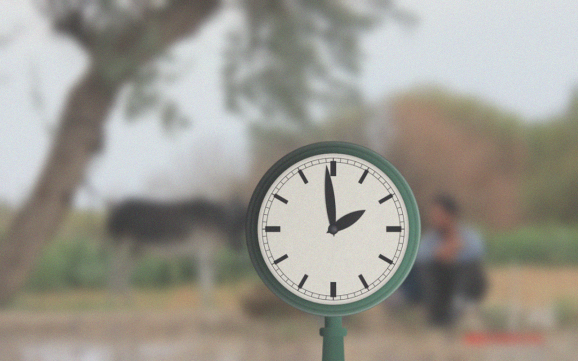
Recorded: h=1 m=59
